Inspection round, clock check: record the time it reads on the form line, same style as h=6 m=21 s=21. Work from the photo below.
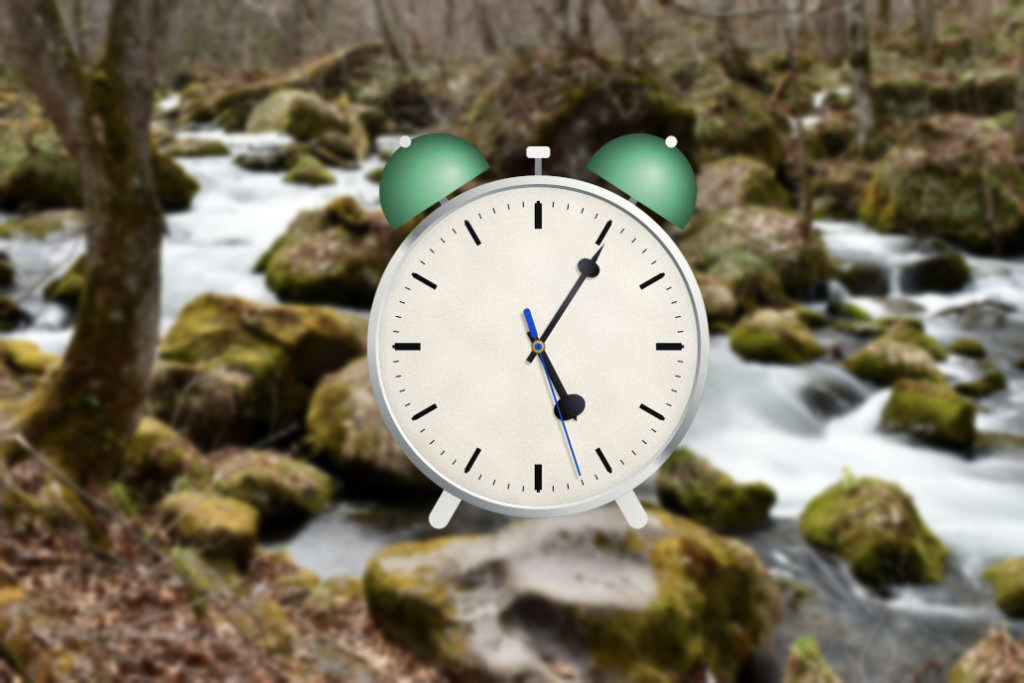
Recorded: h=5 m=5 s=27
